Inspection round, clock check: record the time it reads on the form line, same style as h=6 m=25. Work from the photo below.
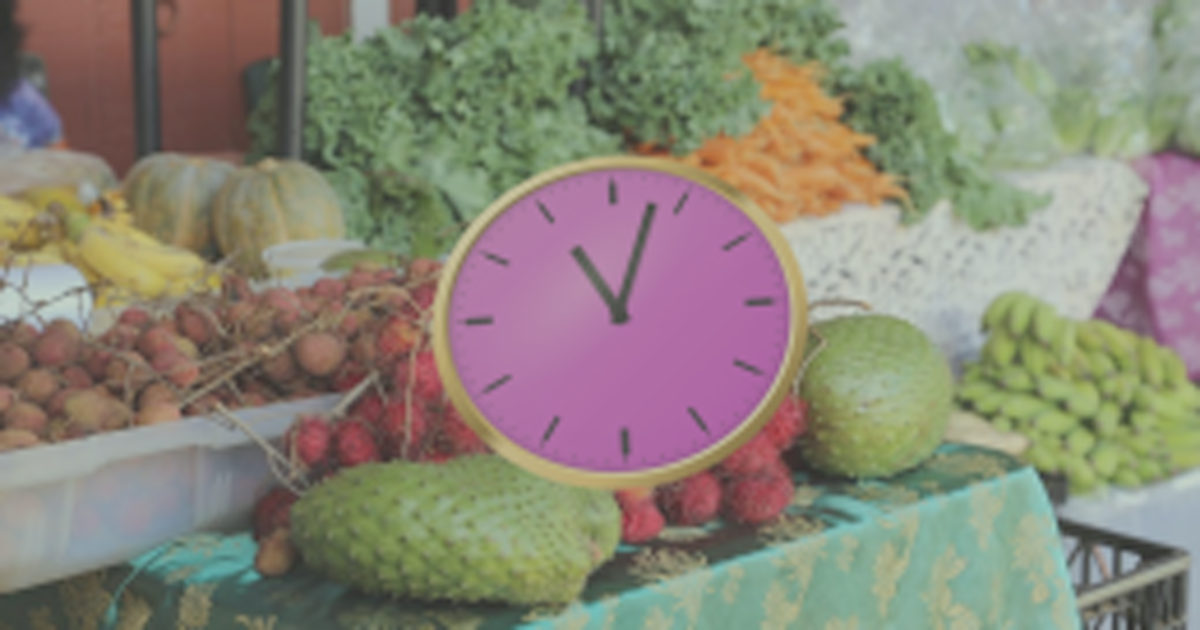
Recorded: h=11 m=3
